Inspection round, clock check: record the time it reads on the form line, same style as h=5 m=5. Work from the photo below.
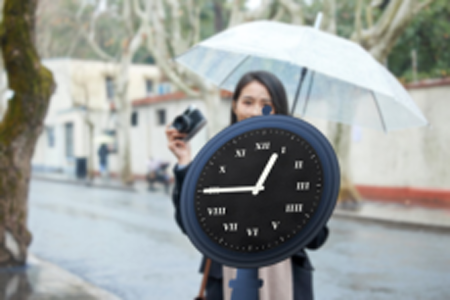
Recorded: h=12 m=45
